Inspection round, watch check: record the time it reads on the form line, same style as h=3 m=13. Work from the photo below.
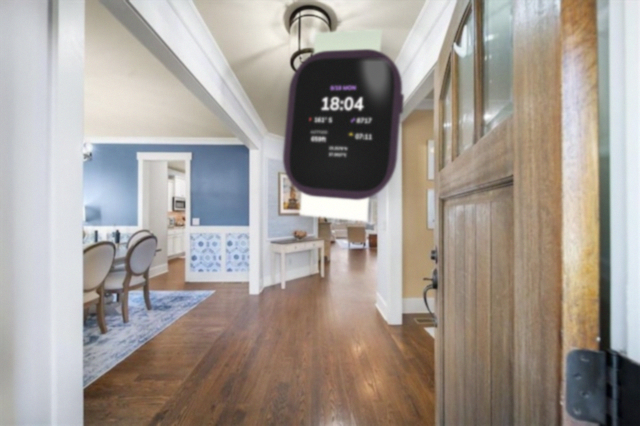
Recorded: h=18 m=4
